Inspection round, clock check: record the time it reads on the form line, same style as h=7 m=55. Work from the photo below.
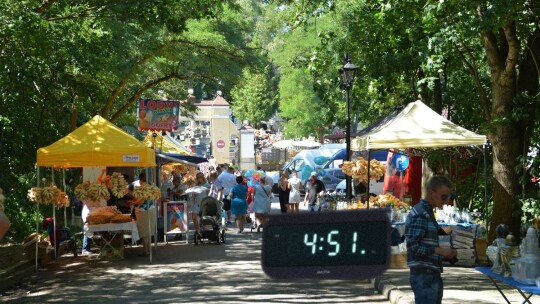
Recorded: h=4 m=51
